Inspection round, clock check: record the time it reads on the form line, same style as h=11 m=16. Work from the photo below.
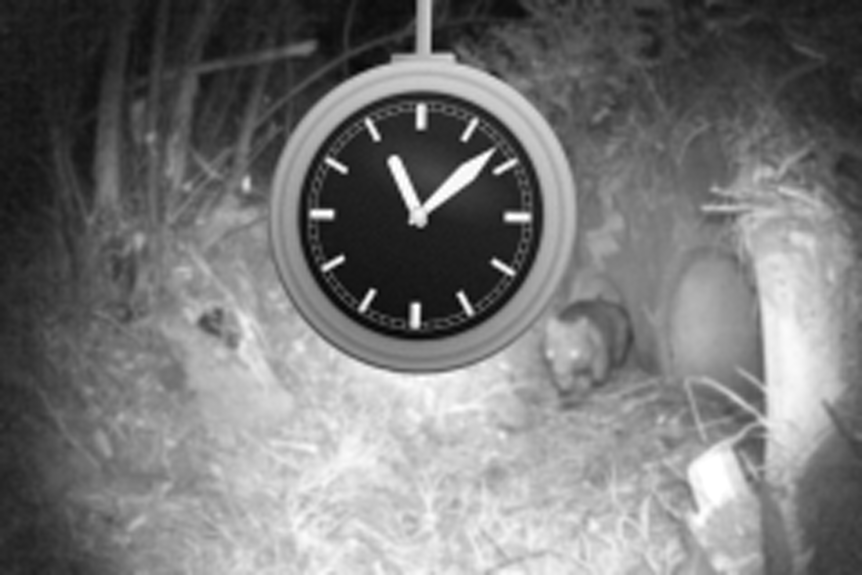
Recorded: h=11 m=8
